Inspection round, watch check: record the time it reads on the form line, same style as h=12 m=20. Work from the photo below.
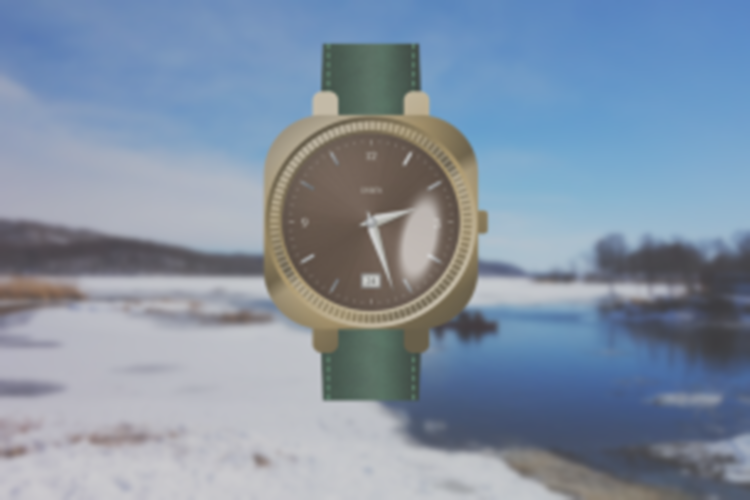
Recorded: h=2 m=27
